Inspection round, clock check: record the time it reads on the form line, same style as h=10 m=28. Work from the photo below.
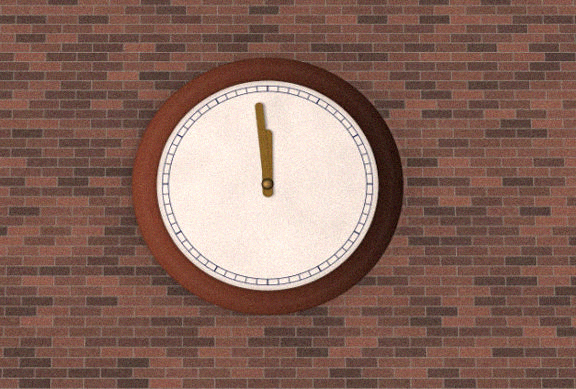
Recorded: h=11 m=59
